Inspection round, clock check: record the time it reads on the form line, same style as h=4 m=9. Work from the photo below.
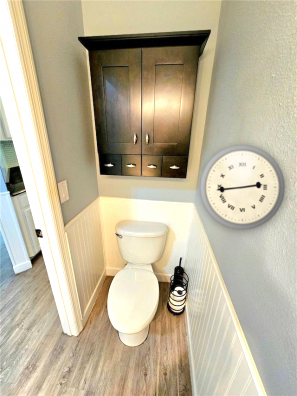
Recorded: h=2 m=44
